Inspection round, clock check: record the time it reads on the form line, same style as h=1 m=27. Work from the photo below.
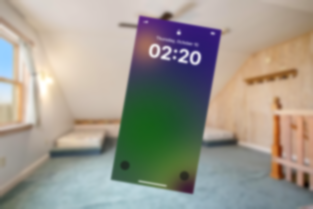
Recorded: h=2 m=20
